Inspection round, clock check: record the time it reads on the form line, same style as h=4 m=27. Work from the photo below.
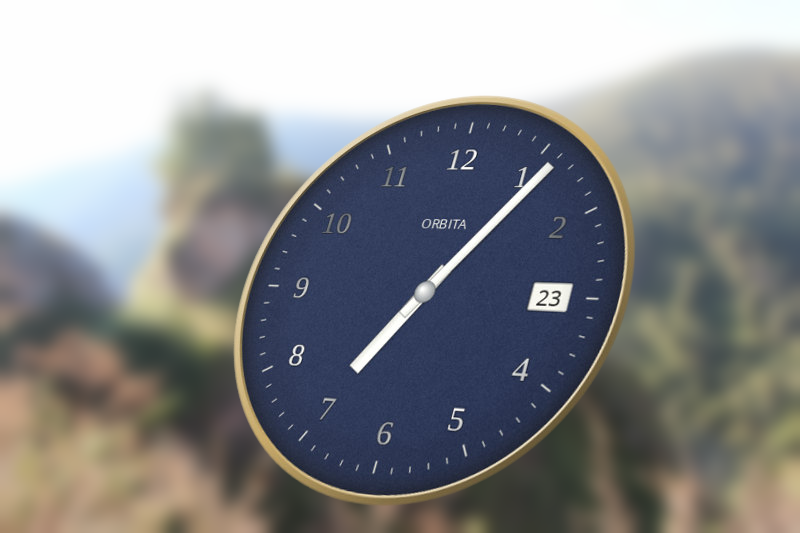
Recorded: h=7 m=6
